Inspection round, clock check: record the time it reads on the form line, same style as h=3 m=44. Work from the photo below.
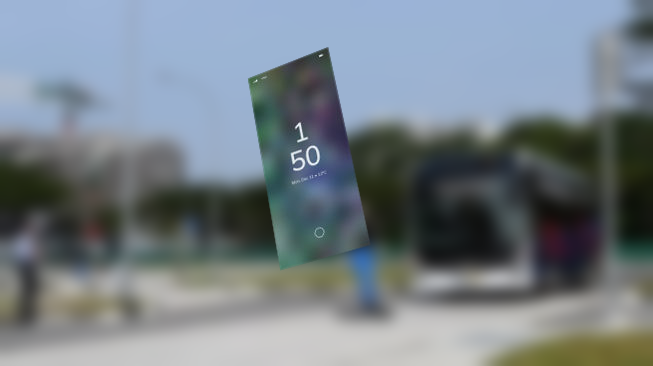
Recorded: h=1 m=50
